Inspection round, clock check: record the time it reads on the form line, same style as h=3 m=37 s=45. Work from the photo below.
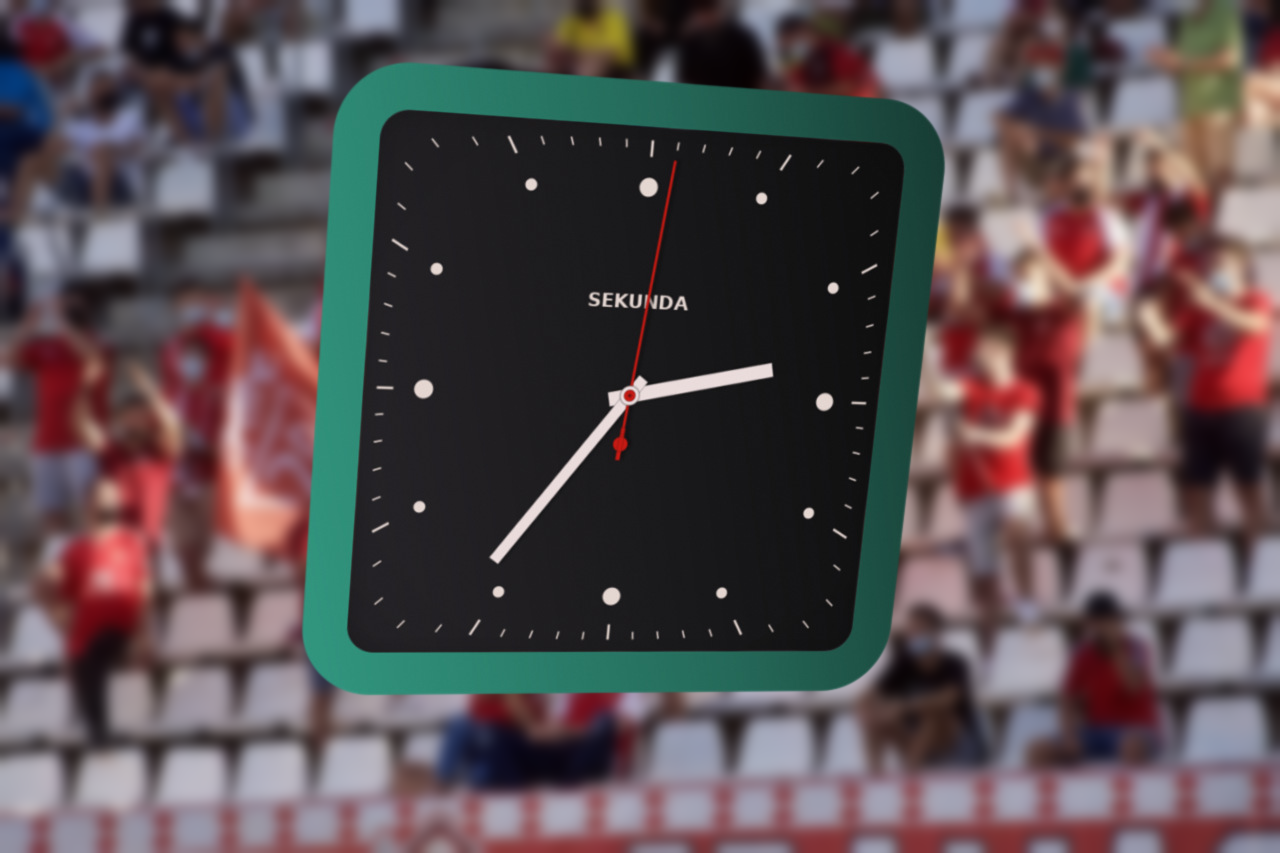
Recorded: h=2 m=36 s=1
